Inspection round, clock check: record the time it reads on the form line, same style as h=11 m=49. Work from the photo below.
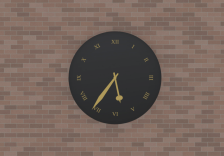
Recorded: h=5 m=36
